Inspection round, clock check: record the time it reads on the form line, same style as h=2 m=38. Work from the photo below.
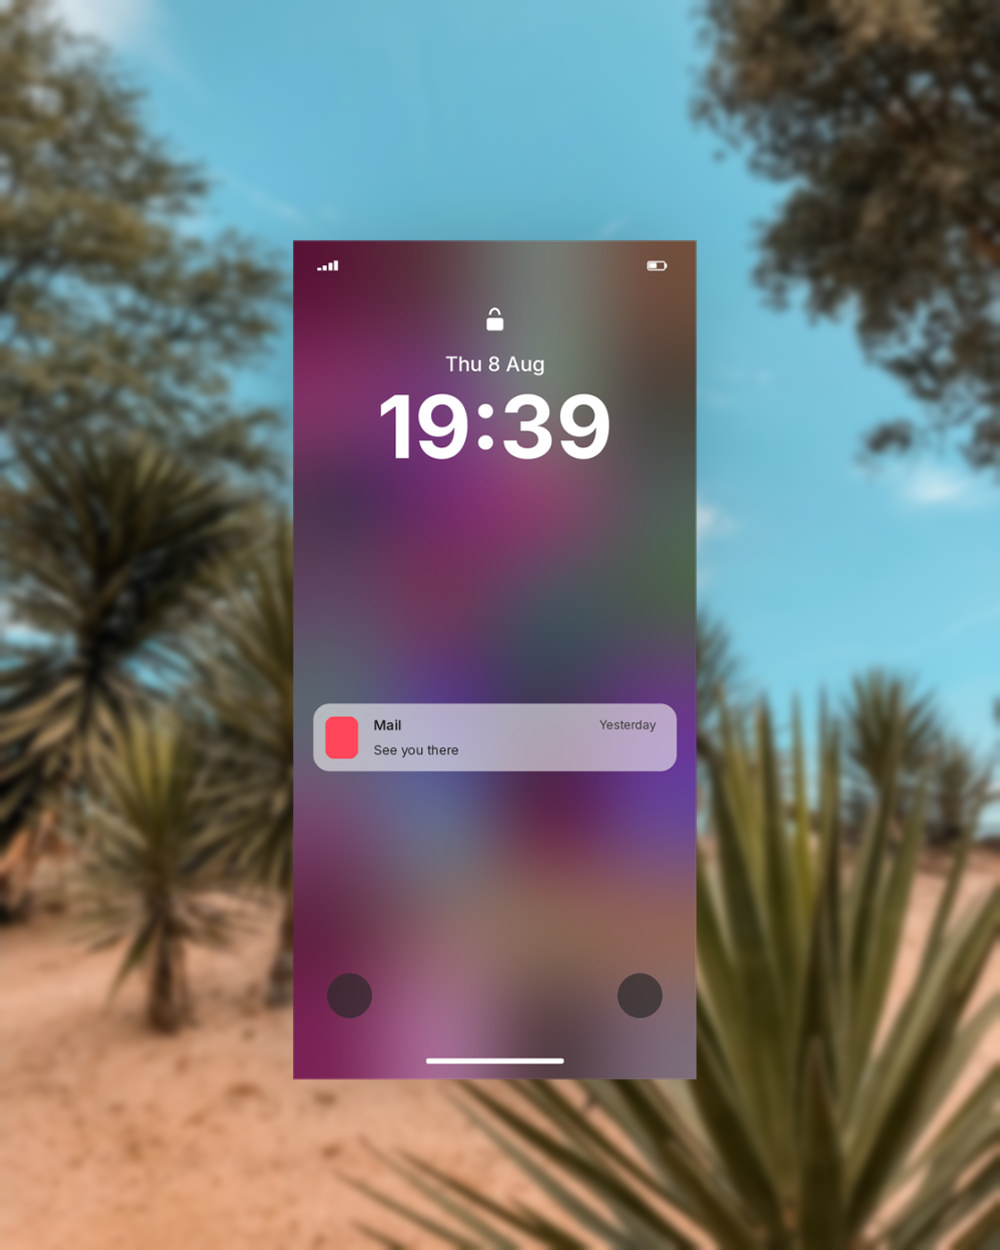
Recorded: h=19 m=39
